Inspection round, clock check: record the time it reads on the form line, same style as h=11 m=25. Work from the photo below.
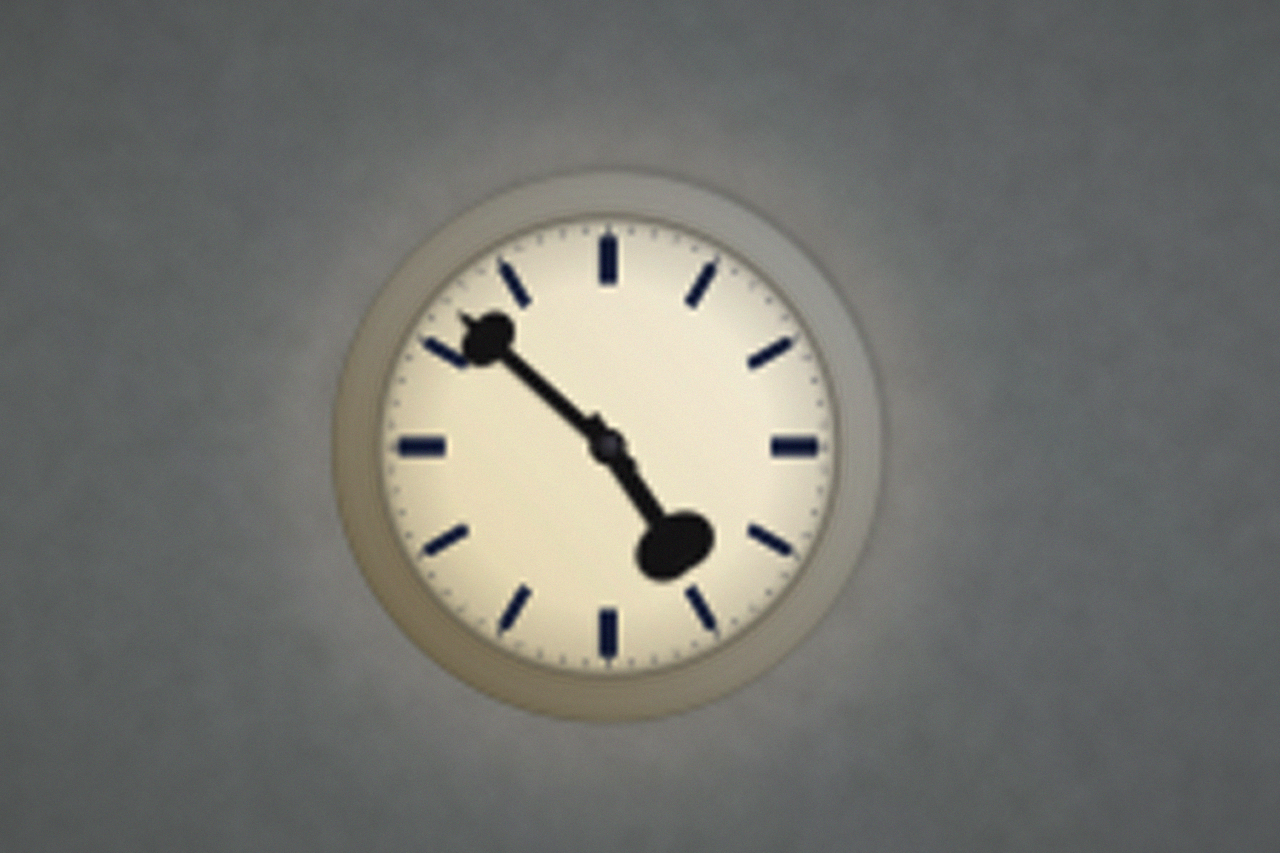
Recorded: h=4 m=52
